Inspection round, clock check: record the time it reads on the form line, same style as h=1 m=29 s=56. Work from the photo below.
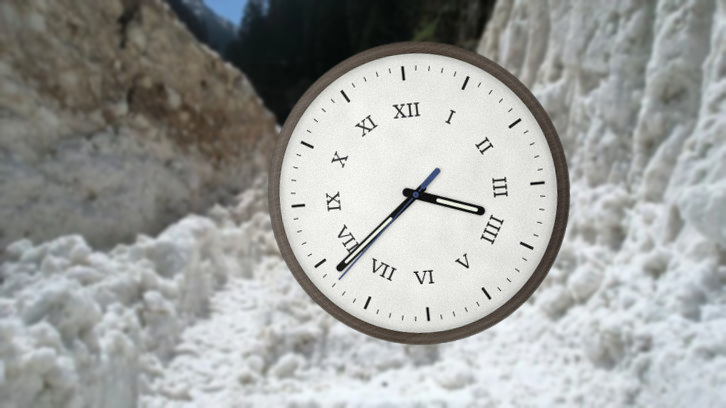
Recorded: h=3 m=38 s=38
